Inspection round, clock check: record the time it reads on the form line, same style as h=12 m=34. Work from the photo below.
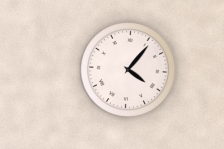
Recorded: h=4 m=6
